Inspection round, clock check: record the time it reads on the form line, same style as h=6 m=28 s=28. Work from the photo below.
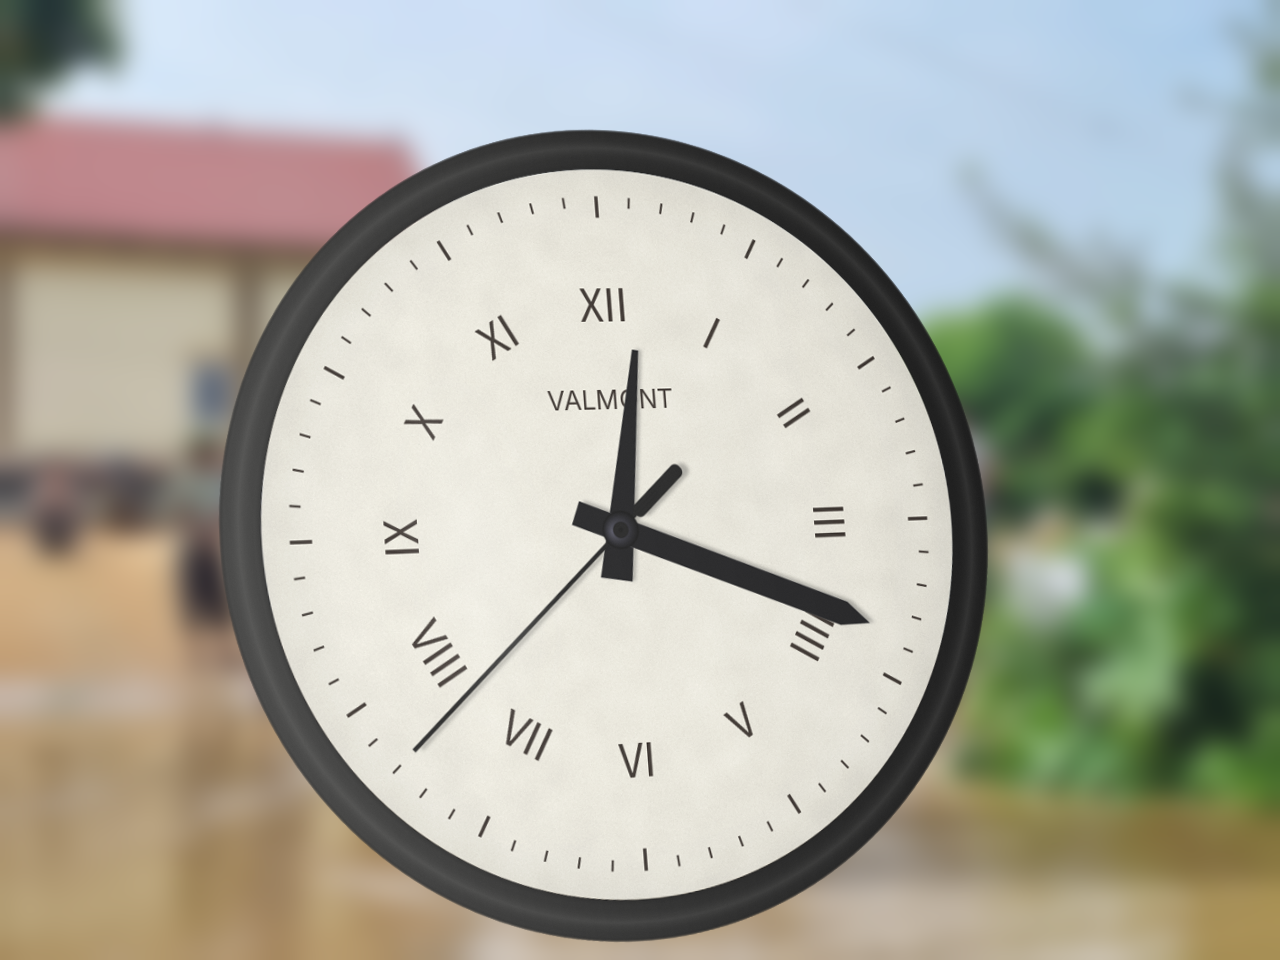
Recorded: h=12 m=18 s=38
